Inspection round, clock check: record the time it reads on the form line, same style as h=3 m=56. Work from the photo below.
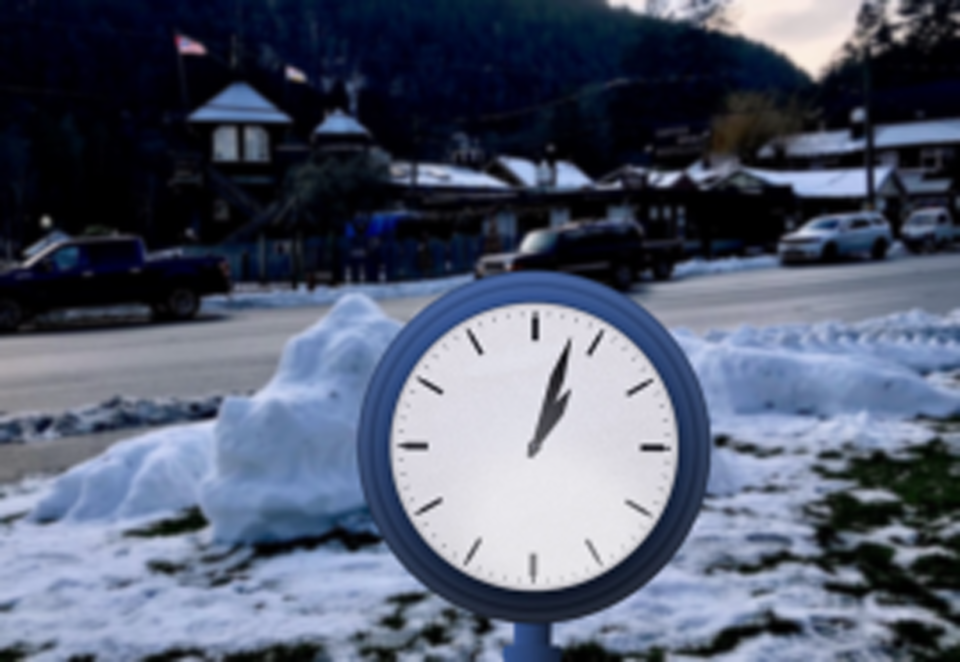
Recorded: h=1 m=3
